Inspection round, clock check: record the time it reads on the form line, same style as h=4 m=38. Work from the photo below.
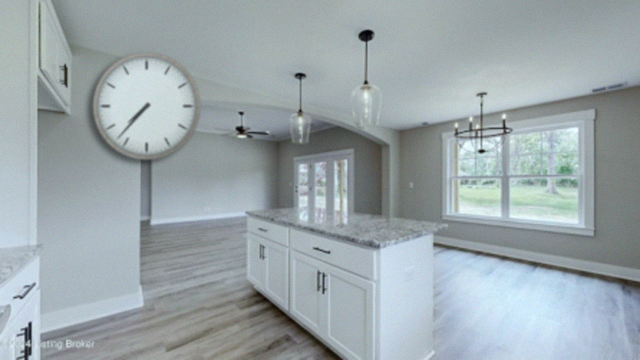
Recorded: h=7 m=37
